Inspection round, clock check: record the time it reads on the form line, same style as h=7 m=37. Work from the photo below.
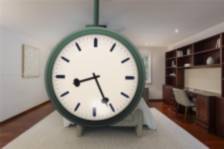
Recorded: h=8 m=26
